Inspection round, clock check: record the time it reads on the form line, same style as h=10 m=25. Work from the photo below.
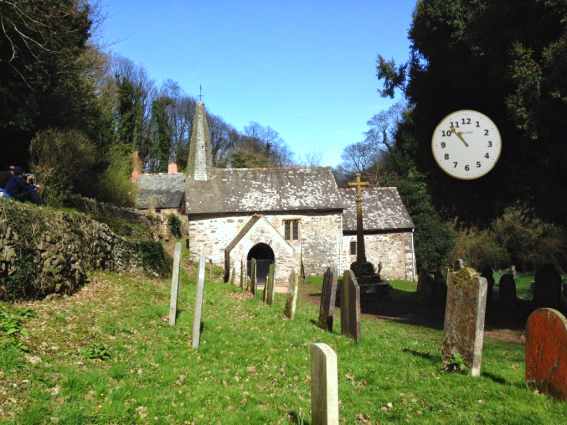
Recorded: h=10 m=53
